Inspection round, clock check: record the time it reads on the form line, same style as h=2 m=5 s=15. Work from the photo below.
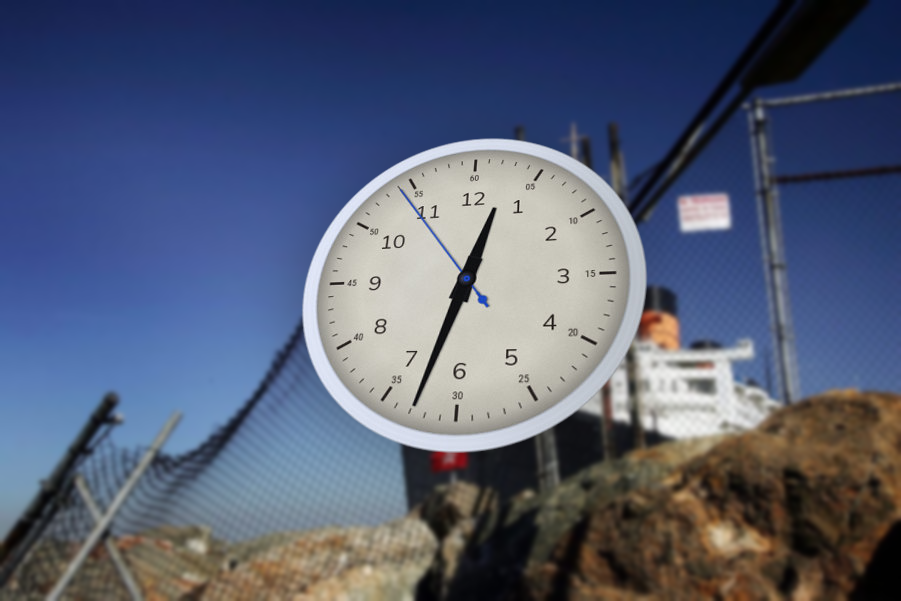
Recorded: h=12 m=32 s=54
